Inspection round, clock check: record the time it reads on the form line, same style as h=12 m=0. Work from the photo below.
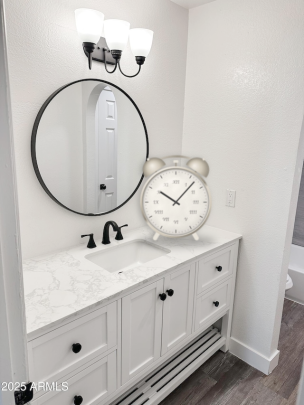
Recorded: h=10 m=7
